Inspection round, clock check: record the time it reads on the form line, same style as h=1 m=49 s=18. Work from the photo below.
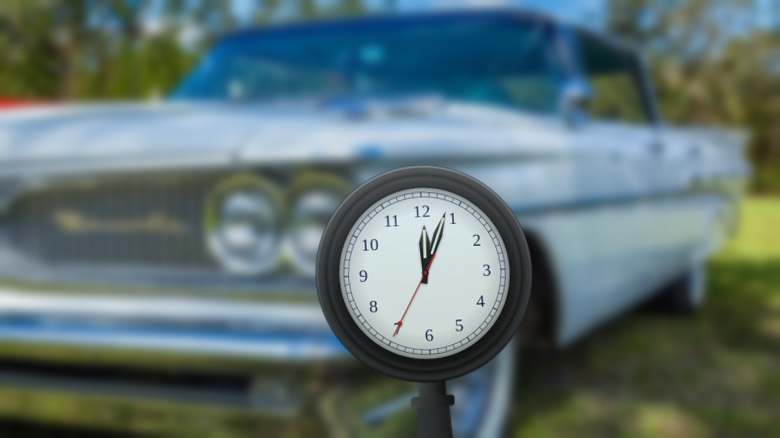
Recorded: h=12 m=3 s=35
